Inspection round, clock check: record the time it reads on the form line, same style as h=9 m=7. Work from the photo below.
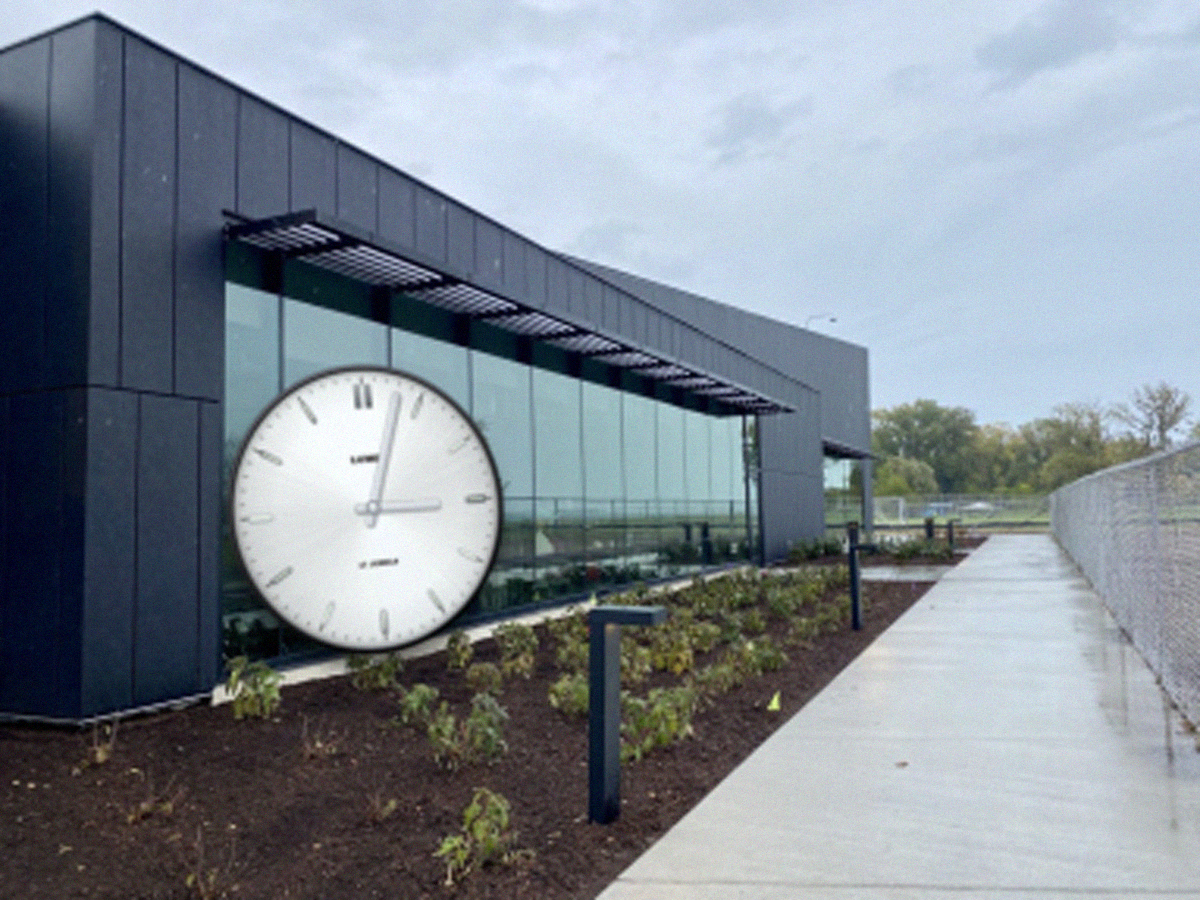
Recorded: h=3 m=3
